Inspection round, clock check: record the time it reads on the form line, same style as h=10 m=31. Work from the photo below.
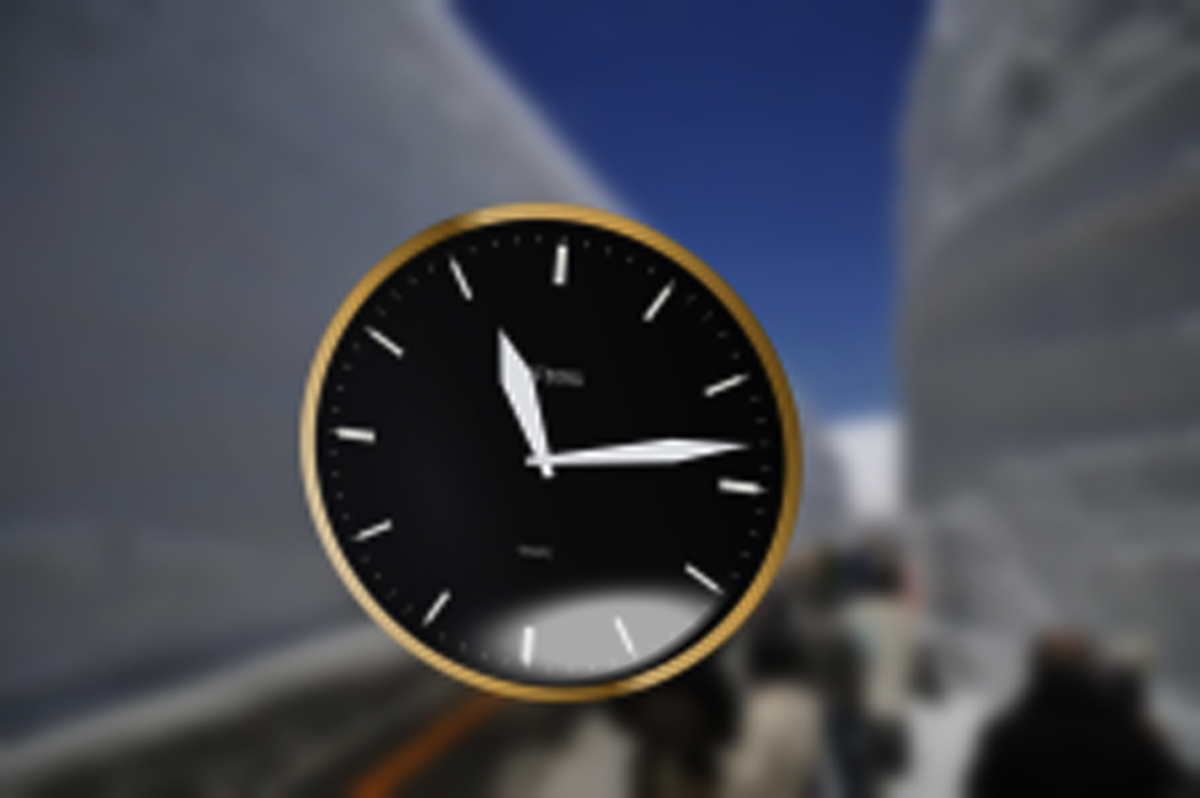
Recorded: h=11 m=13
